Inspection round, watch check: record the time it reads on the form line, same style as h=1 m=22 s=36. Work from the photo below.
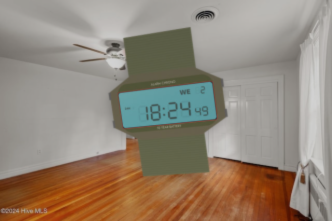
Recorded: h=18 m=24 s=49
